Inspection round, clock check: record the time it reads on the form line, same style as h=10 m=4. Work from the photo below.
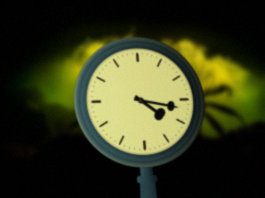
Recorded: h=4 m=17
